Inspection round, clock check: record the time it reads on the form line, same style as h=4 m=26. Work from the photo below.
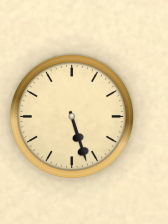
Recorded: h=5 m=27
